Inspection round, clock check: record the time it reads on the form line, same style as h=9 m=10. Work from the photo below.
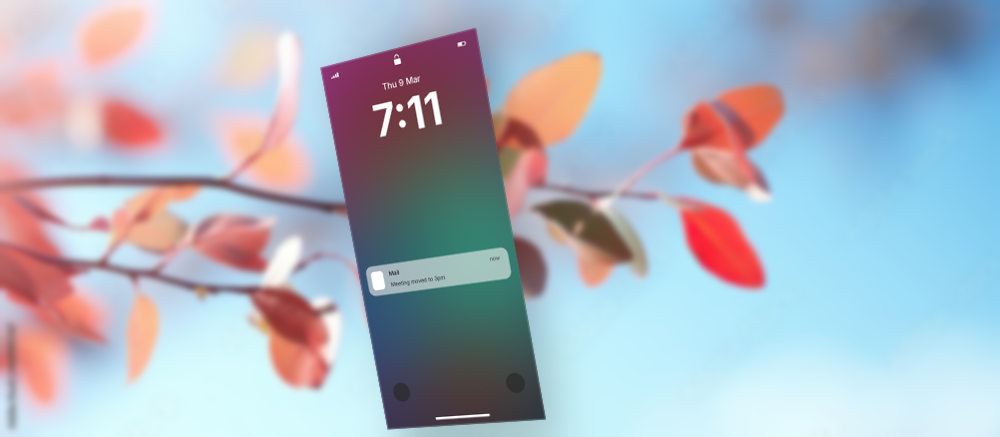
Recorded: h=7 m=11
